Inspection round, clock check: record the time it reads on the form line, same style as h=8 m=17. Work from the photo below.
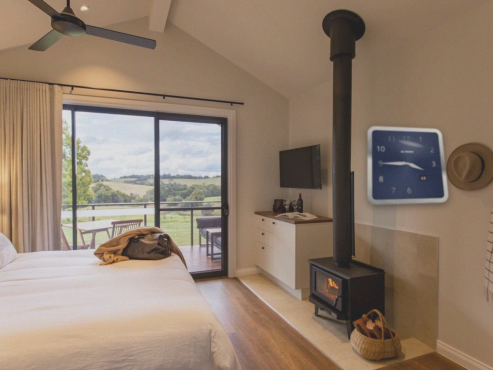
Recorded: h=3 m=45
